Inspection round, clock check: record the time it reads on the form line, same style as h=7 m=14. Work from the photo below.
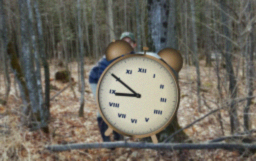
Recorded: h=8 m=50
